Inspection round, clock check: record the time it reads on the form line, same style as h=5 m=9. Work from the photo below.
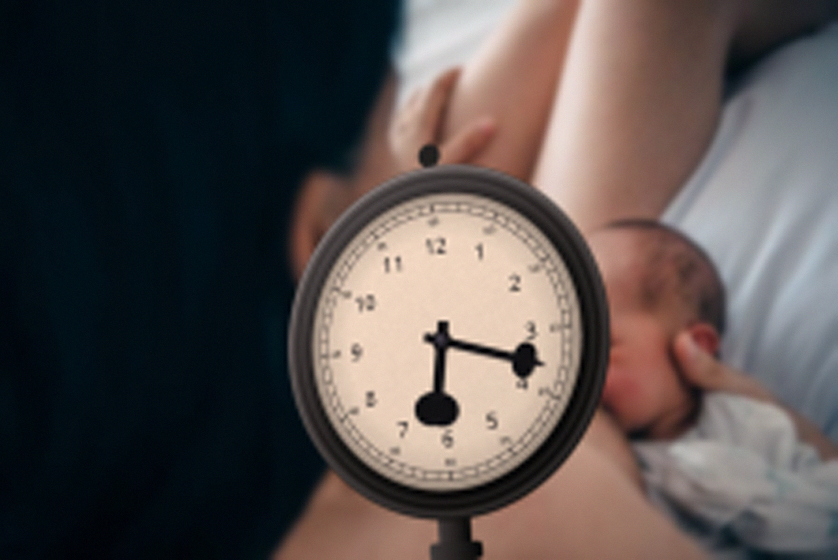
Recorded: h=6 m=18
